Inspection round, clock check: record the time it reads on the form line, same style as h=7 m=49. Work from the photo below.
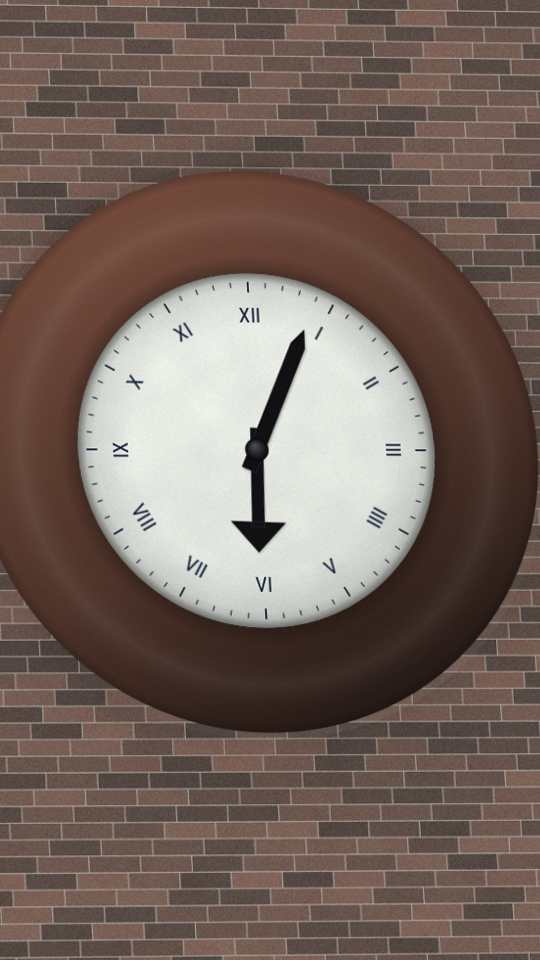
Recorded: h=6 m=4
